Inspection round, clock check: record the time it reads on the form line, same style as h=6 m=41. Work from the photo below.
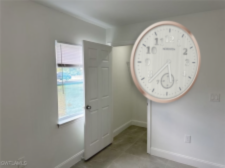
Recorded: h=5 m=38
